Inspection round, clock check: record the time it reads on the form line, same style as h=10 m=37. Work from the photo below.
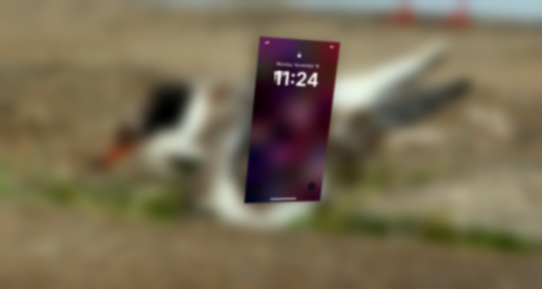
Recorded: h=11 m=24
